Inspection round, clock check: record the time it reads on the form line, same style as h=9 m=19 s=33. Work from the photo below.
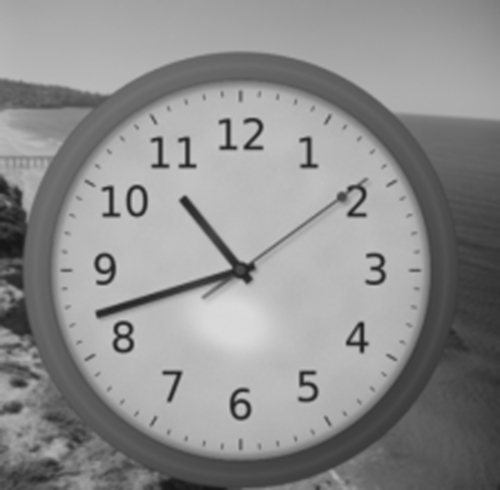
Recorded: h=10 m=42 s=9
